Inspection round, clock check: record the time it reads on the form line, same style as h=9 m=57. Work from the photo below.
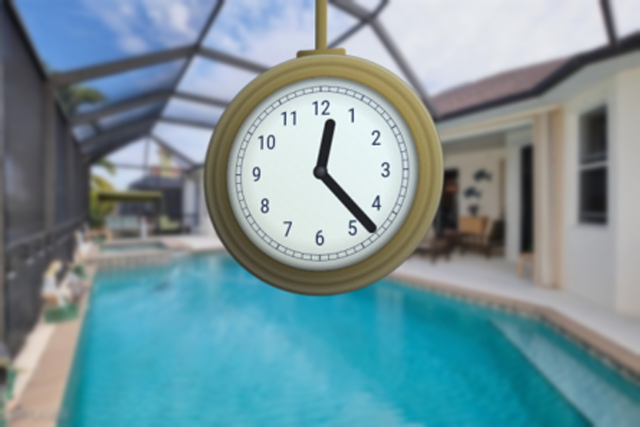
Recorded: h=12 m=23
